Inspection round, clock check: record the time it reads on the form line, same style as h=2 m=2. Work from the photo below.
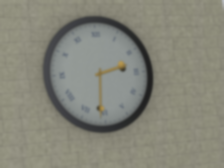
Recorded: h=2 m=31
